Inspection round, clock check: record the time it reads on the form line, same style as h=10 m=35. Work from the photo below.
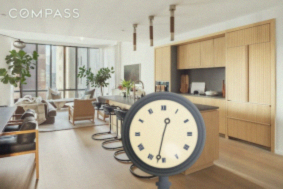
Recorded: h=12 m=32
